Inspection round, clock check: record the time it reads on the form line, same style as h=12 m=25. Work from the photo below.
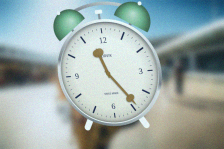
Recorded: h=11 m=24
